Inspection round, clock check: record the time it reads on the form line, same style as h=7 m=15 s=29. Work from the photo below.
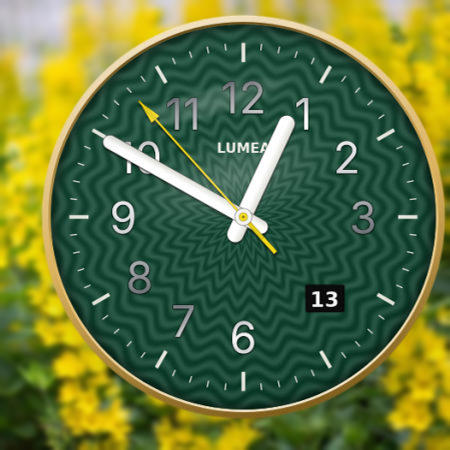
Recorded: h=12 m=49 s=53
